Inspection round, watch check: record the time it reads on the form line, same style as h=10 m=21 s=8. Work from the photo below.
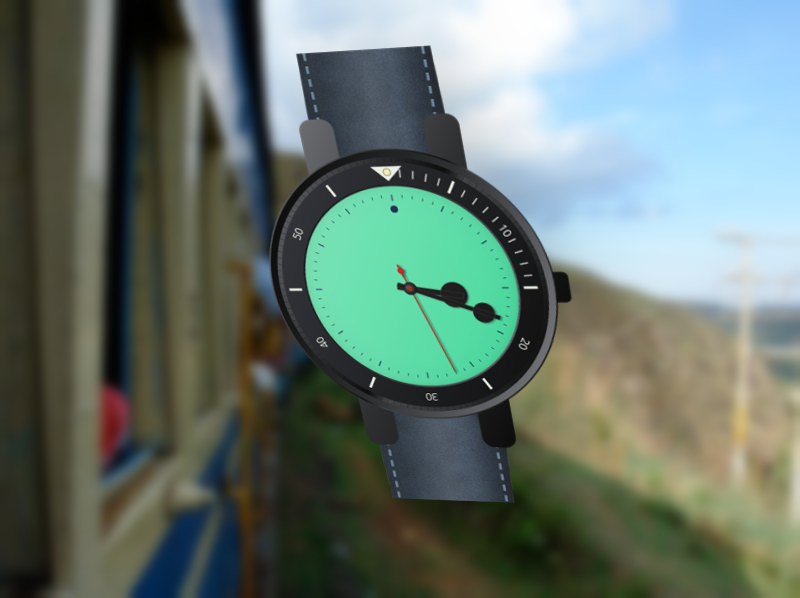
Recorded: h=3 m=18 s=27
